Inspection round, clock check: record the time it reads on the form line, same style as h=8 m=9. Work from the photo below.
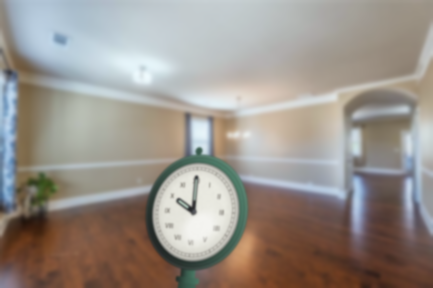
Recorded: h=10 m=0
